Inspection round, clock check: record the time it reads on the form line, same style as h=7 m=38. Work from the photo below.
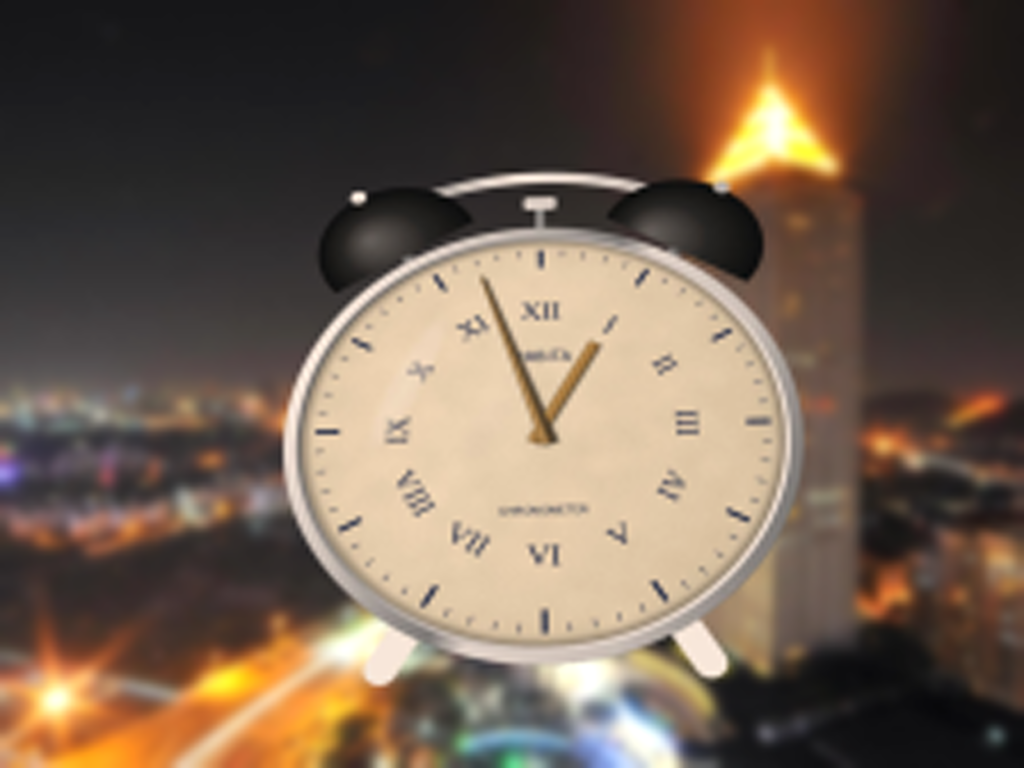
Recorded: h=12 m=57
